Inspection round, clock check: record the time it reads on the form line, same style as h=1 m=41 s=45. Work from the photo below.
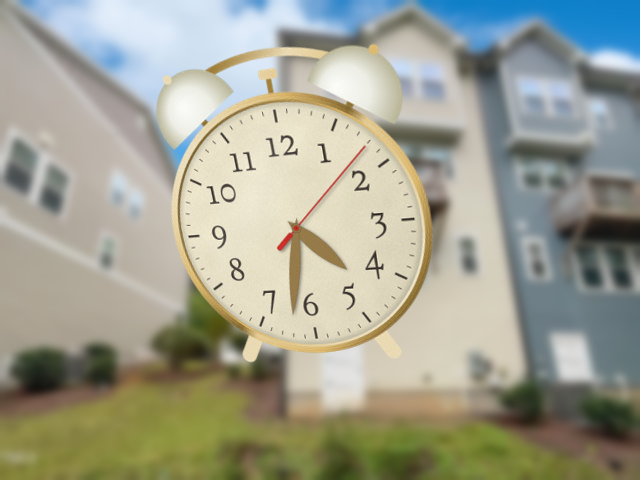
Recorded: h=4 m=32 s=8
